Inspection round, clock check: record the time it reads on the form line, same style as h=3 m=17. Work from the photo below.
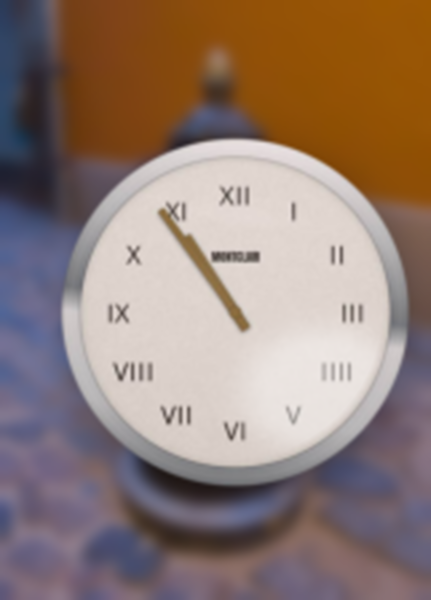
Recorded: h=10 m=54
